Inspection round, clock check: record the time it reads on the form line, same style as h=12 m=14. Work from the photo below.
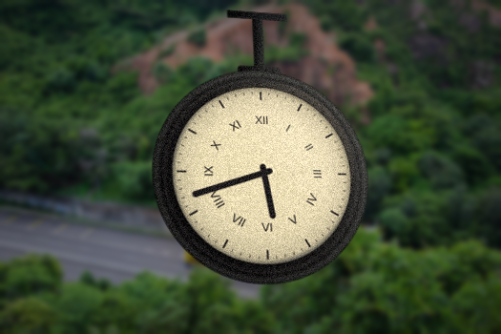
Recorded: h=5 m=42
